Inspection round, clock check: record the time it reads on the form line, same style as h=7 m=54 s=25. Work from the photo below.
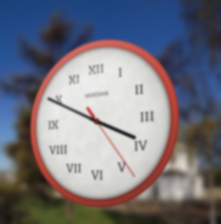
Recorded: h=3 m=49 s=24
